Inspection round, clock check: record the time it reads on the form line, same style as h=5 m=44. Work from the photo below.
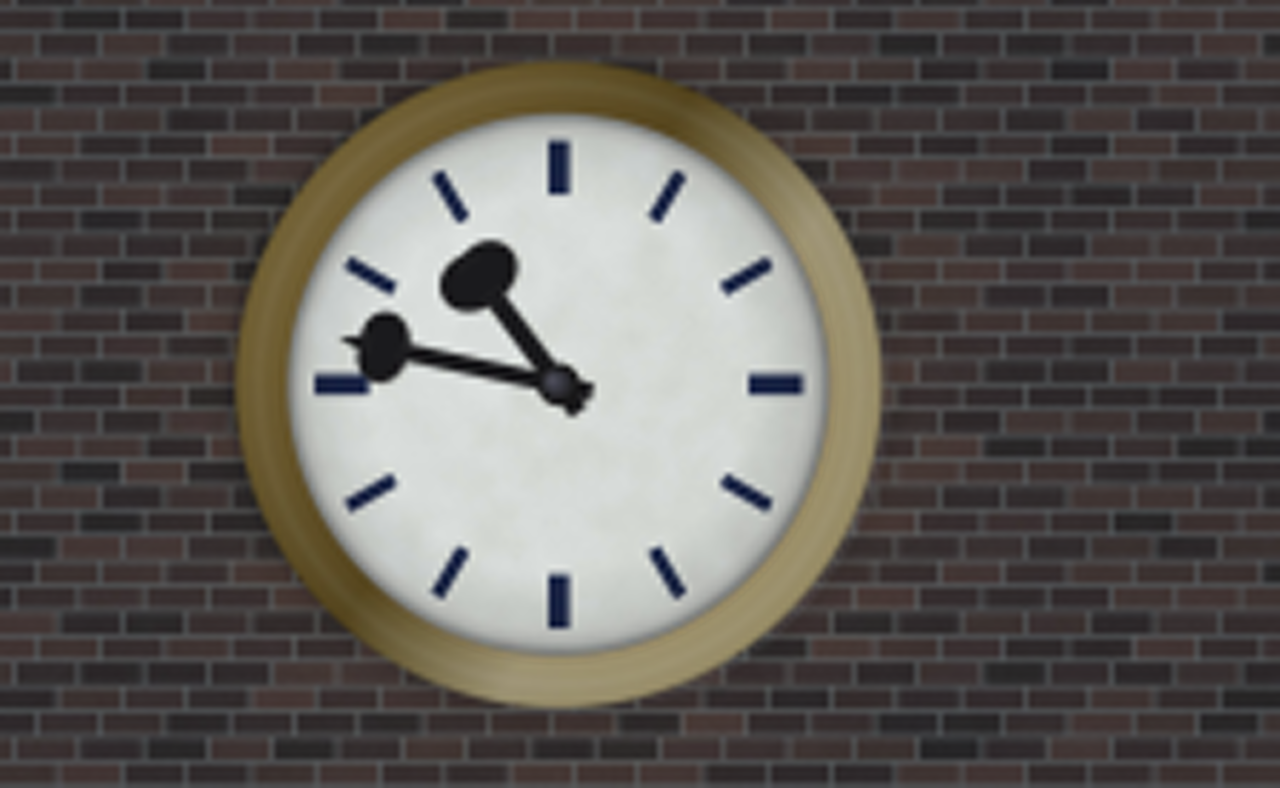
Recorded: h=10 m=47
